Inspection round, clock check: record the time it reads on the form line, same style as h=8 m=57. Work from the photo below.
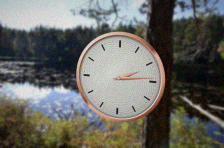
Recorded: h=2 m=14
